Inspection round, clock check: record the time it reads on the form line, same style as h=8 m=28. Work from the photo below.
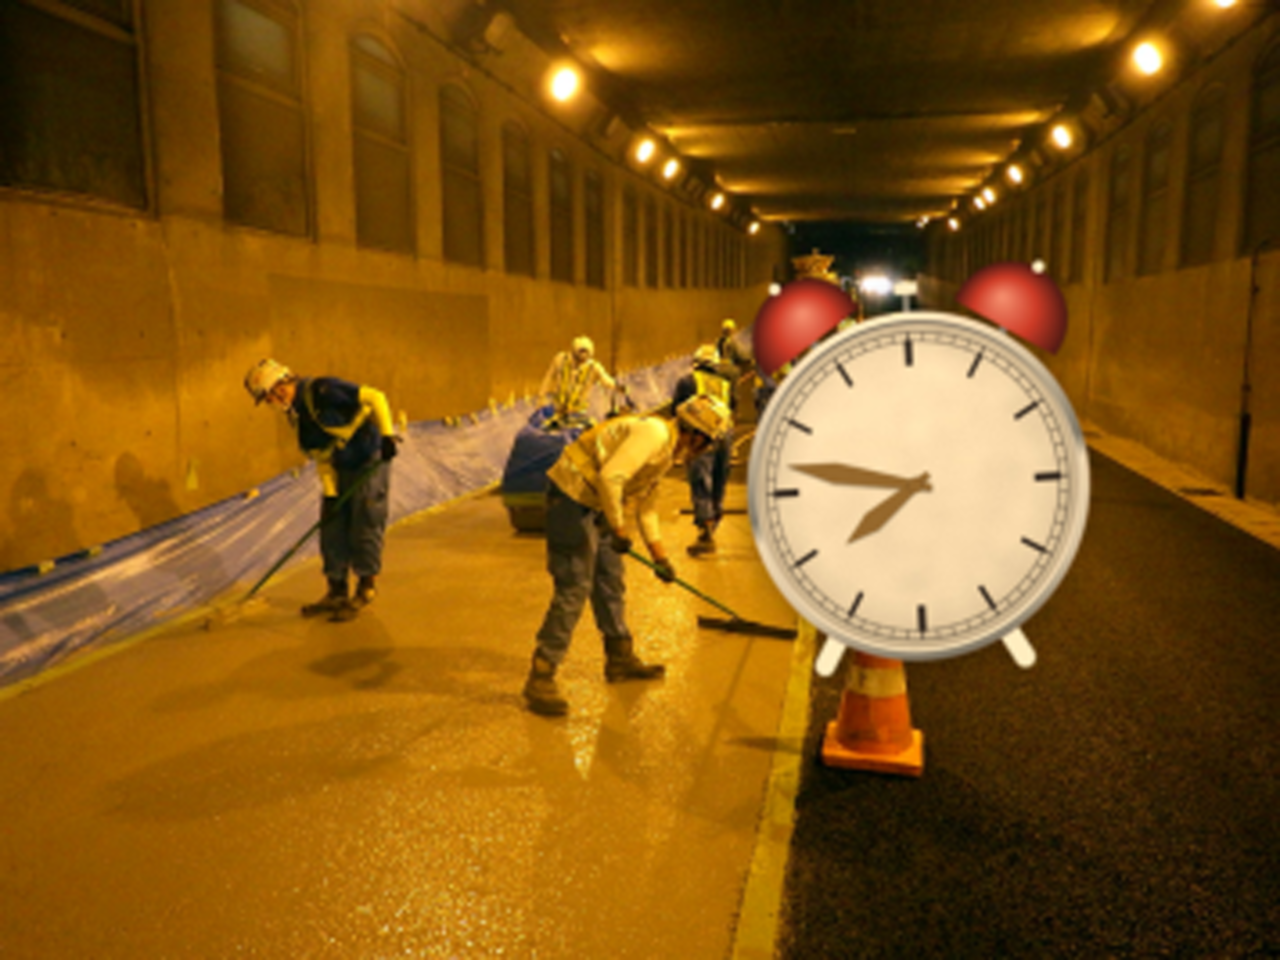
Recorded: h=7 m=47
